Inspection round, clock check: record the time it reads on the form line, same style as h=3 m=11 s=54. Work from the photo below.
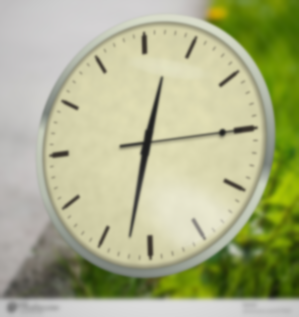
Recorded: h=12 m=32 s=15
